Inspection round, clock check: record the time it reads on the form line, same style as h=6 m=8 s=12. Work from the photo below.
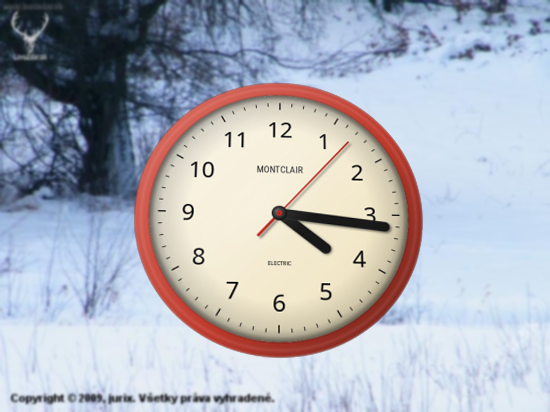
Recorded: h=4 m=16 s=7
